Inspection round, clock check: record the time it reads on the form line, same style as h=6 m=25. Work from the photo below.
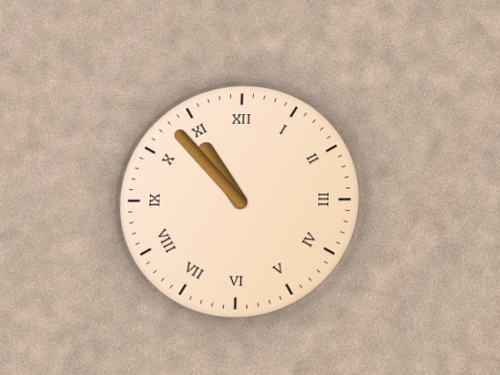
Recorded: h=10 m=53
